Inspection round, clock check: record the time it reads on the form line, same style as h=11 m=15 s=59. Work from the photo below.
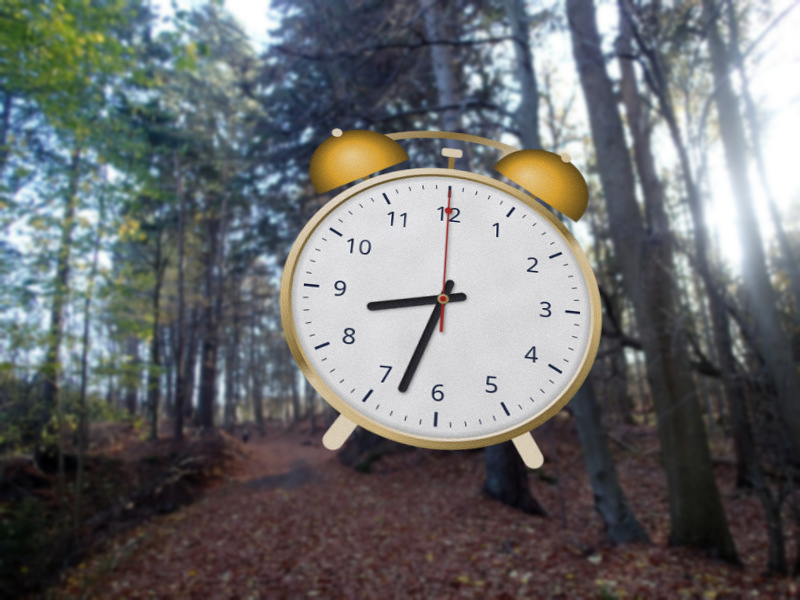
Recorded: h=8 m=33 s=0
